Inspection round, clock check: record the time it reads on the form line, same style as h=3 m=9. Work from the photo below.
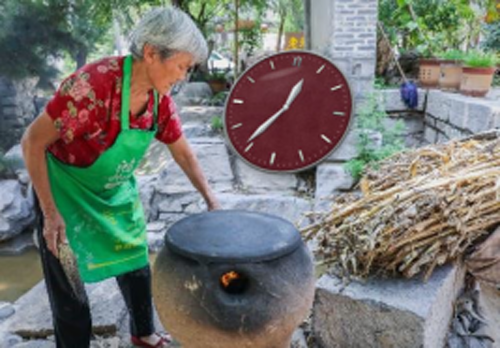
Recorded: h=12 m=36
